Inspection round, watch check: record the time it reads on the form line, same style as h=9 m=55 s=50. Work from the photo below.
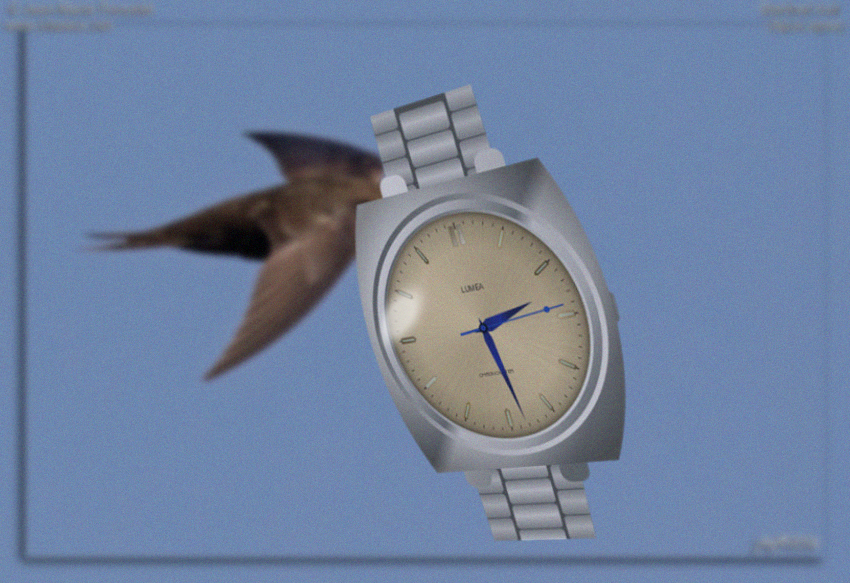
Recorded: h=2 m=28 s=14
